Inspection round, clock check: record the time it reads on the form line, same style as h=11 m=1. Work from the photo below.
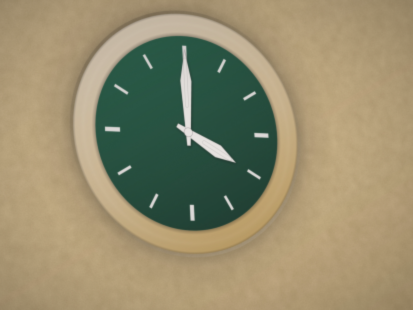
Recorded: h=4 m=0
